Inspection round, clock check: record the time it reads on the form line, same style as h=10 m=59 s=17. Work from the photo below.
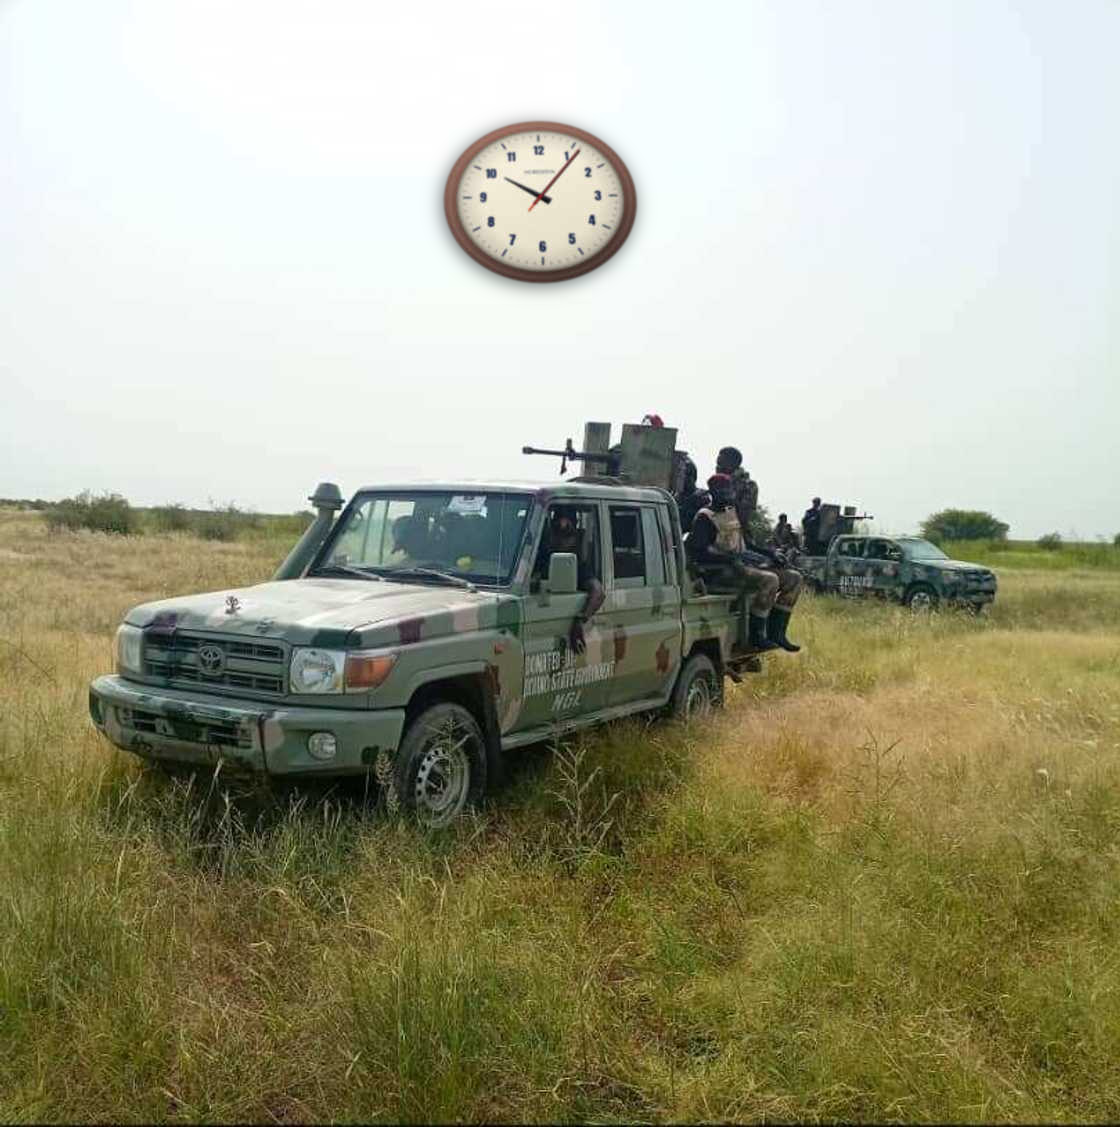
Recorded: h=10 m=6 s=6
